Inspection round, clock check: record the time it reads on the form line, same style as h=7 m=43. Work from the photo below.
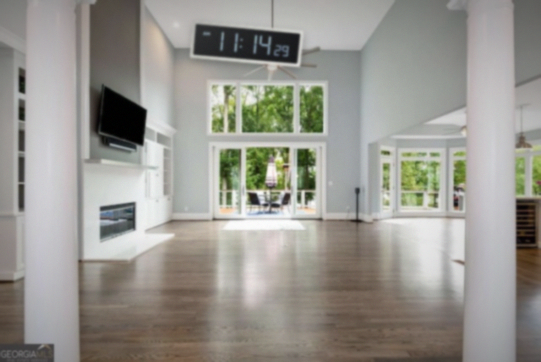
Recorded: h=11 m=14
